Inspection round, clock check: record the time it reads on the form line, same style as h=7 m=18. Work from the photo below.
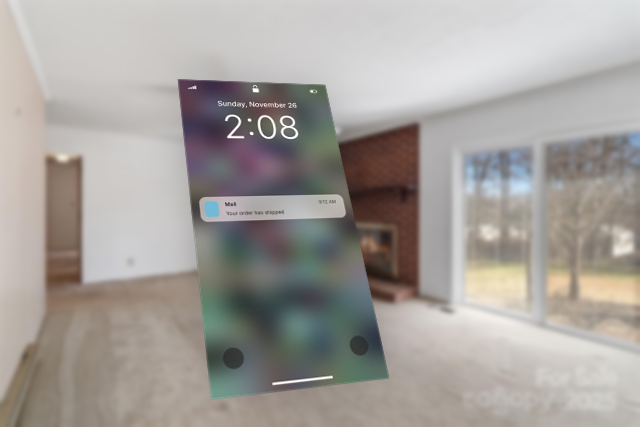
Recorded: h=2 m=8
